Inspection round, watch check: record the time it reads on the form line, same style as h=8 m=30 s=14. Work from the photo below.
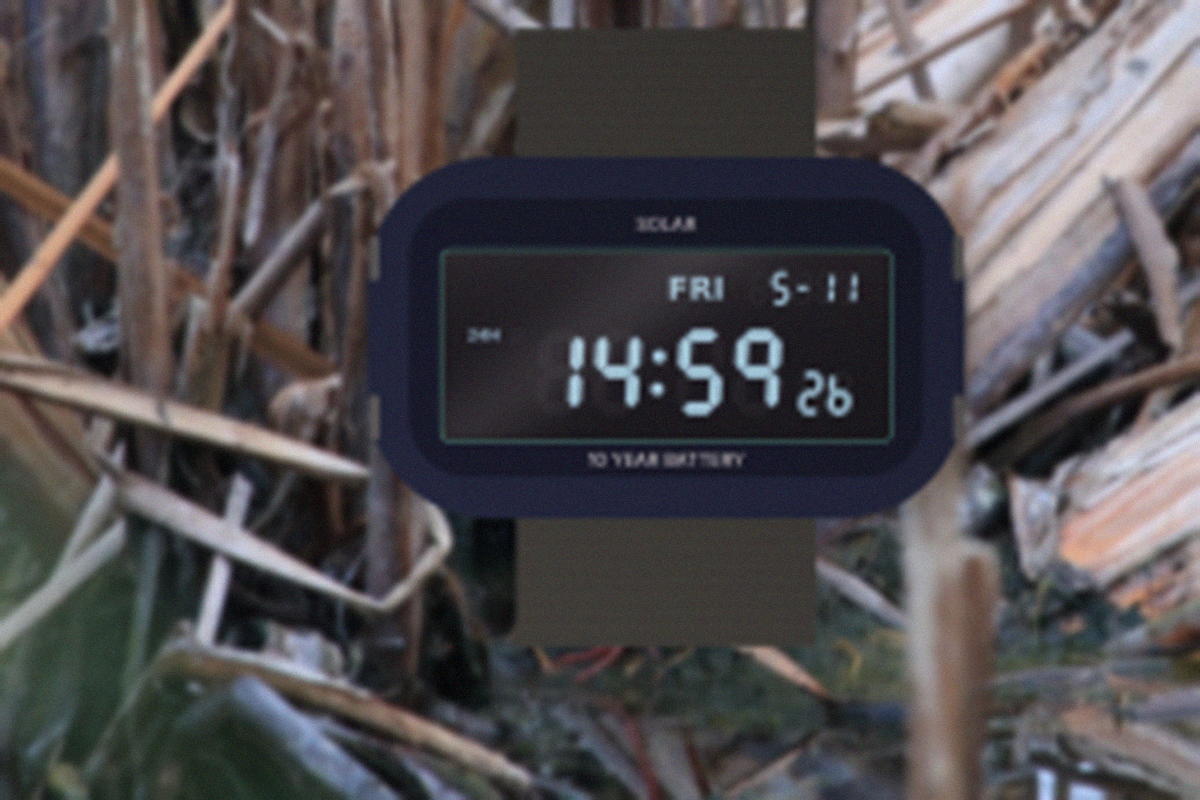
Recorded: h=14 m=59 s=26
